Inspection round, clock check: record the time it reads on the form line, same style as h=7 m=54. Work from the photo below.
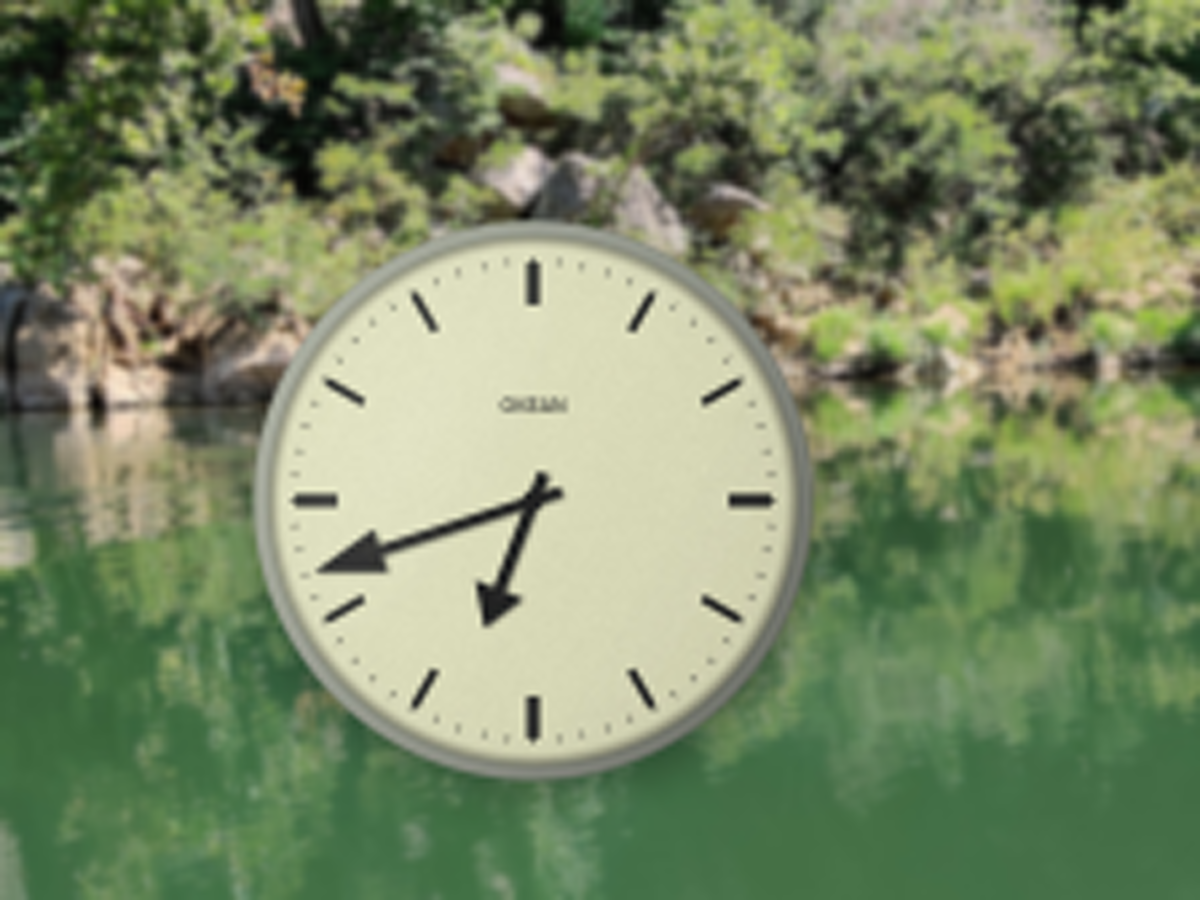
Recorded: h=6 m=42
